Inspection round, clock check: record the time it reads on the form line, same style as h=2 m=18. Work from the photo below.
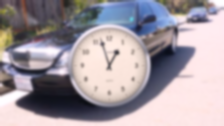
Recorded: h=12 m=57
